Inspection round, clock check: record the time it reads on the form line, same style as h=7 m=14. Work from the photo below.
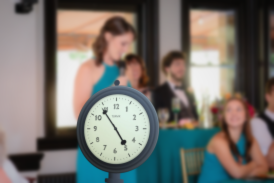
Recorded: h=4 m=54
